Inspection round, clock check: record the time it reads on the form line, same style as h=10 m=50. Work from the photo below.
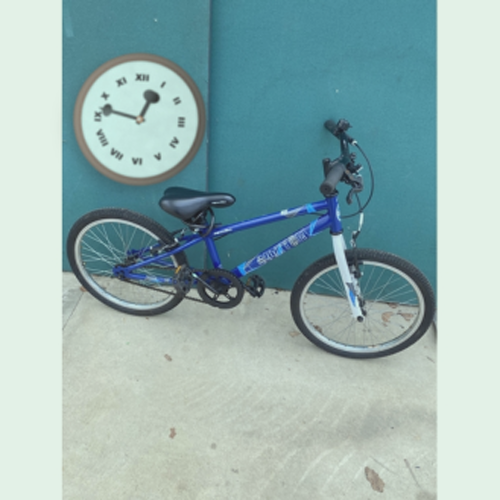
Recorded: h=12 m=47
